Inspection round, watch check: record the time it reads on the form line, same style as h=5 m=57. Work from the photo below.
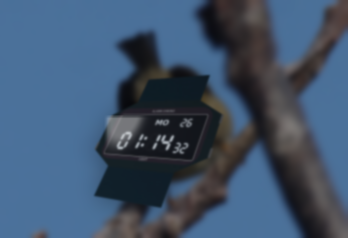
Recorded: h=1 m=14
